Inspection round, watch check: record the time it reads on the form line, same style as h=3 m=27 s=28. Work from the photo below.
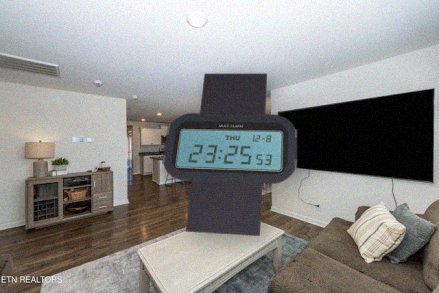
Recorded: h=23 m=25 s=53
